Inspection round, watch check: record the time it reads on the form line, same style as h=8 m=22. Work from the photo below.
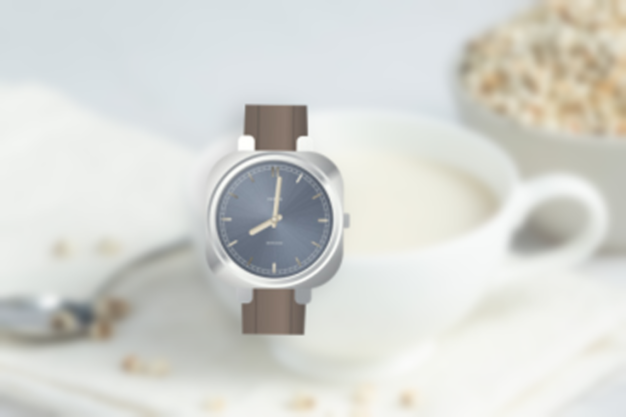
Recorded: h=8 m=1
